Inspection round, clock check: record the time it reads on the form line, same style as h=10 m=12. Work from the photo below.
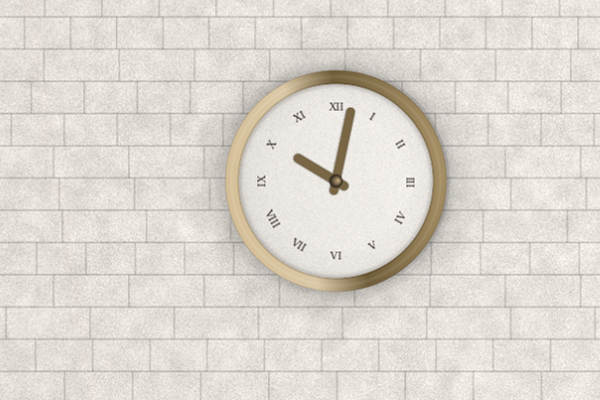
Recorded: h=10 m=2
